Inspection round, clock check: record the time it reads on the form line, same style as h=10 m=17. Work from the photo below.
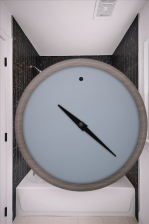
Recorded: h=10 m=22
